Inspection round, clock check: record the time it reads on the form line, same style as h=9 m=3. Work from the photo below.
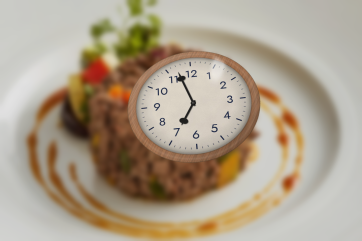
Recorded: h=6 m=57
